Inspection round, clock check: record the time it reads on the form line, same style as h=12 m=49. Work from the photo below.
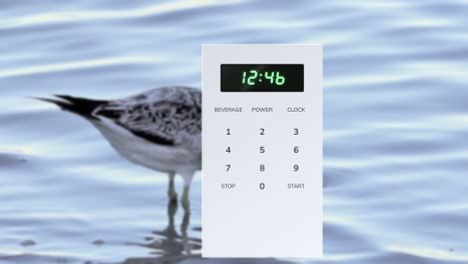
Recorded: h=12 m=46
